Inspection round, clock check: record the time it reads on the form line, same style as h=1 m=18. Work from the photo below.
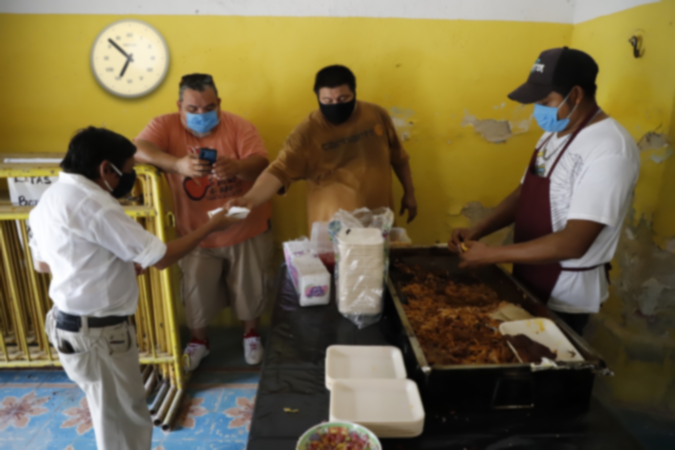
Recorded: h=6 m=52
